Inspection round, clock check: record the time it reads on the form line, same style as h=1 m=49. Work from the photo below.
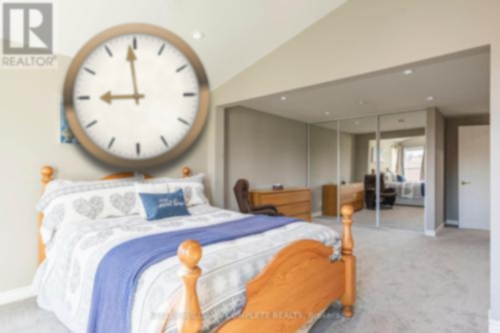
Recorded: h=8 m=59
